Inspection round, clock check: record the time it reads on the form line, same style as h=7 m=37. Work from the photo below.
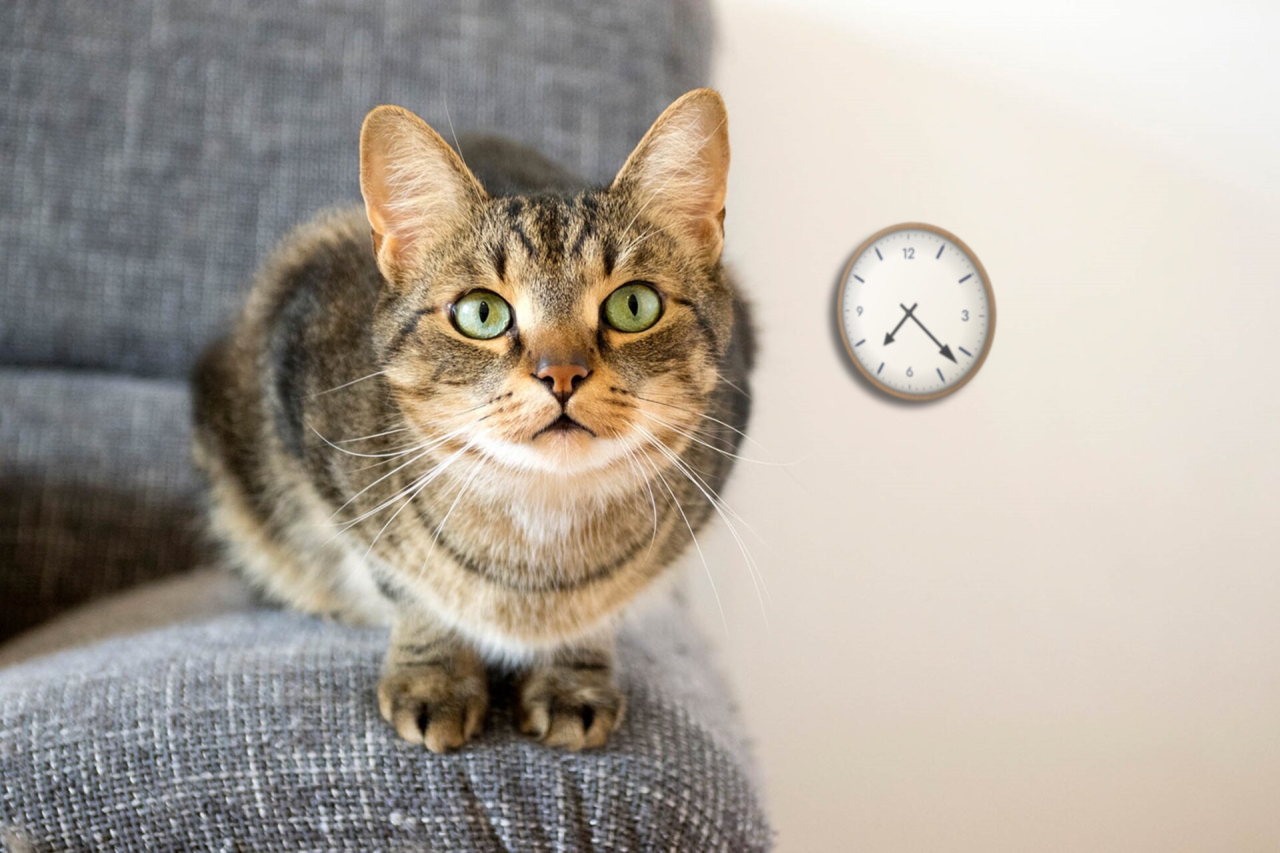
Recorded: h=7 m=22
